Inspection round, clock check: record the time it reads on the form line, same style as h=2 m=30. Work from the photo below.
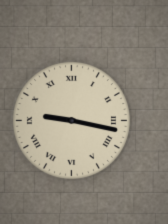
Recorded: h=9 m=17
